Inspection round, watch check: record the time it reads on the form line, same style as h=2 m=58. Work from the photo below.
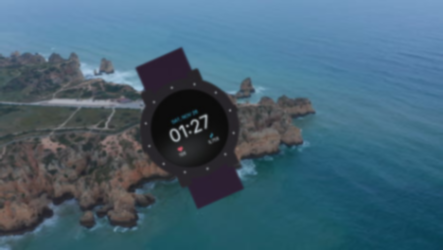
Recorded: h=1 m=27
